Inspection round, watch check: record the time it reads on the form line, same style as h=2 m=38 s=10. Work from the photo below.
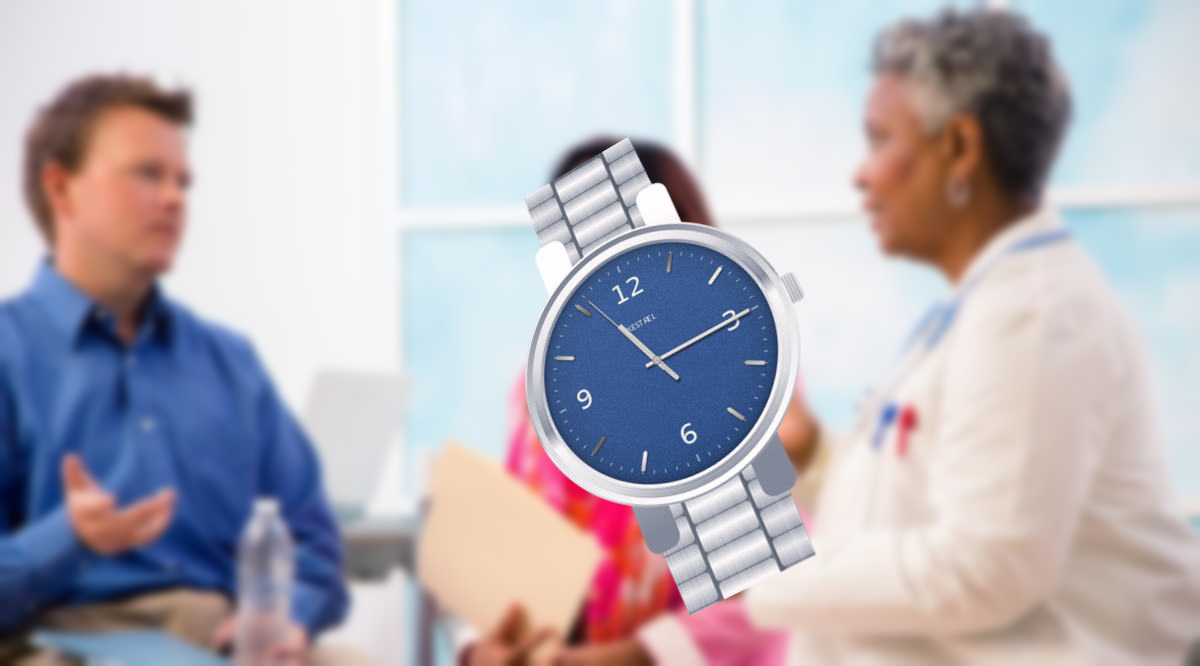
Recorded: h=11 m=14 s=56
